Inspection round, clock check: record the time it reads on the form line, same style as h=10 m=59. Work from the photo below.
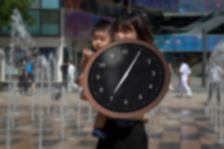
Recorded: h=7 m=5
